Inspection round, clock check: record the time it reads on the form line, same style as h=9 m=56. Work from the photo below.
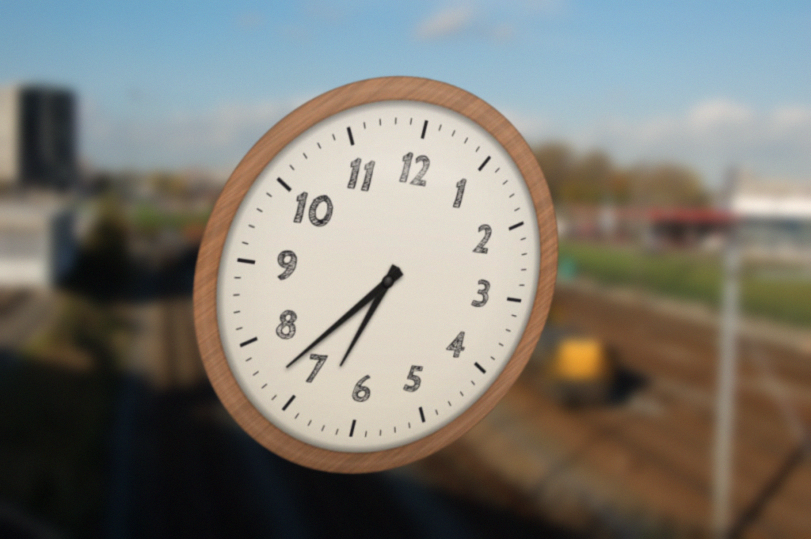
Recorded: h=6 m=37
